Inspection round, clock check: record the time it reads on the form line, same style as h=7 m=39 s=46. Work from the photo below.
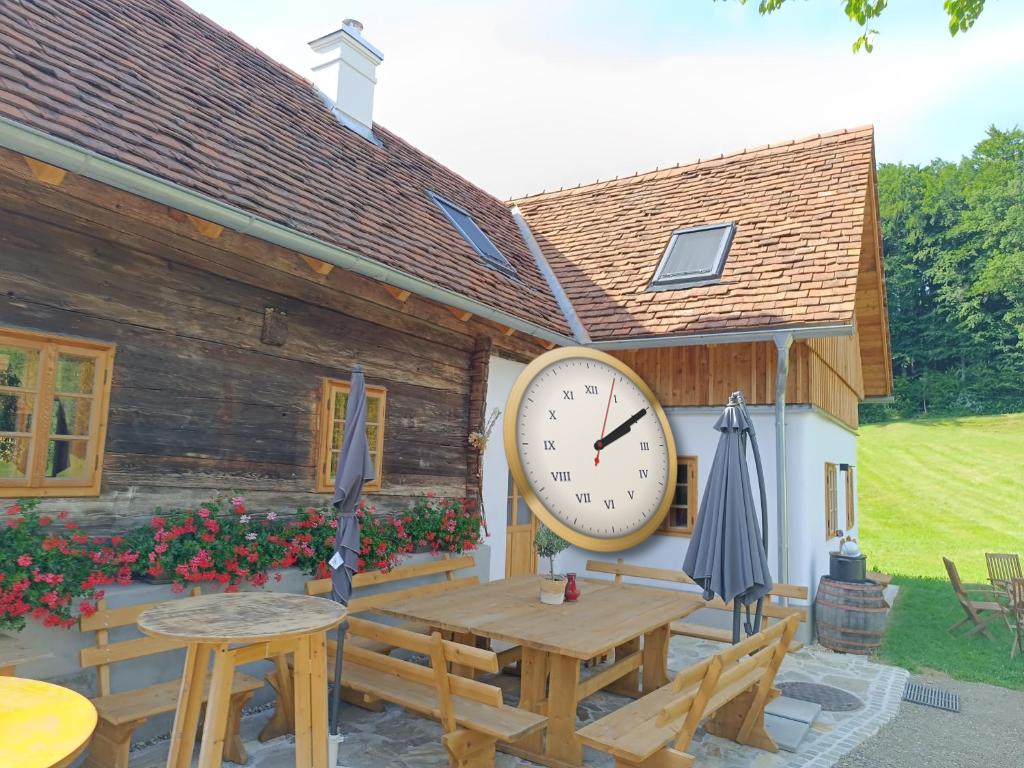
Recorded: h=2 m=10 s=4
